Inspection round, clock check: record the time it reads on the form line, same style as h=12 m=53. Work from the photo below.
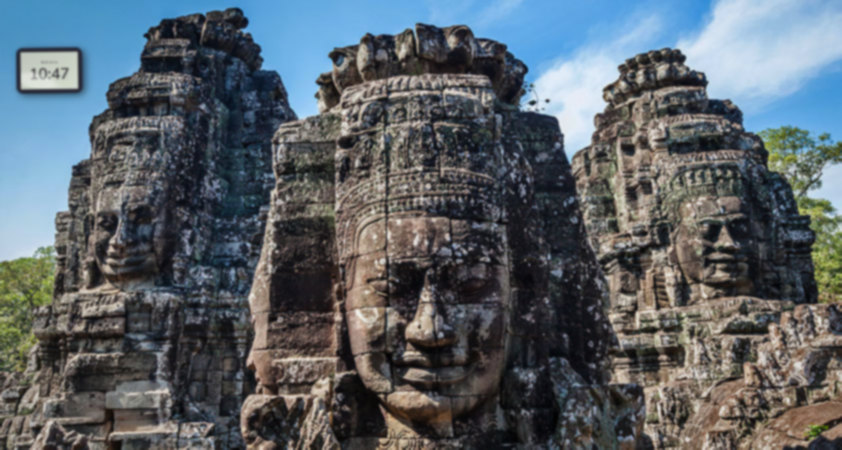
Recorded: h=10 m=47
